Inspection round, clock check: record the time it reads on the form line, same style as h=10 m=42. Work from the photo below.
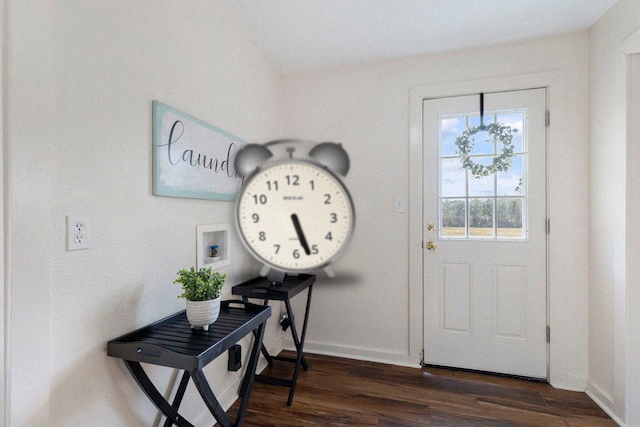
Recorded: h=5 m=27
